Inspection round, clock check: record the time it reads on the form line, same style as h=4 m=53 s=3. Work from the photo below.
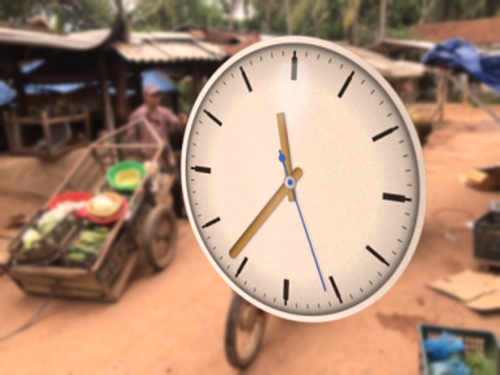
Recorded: h=11 m=36 s=26
